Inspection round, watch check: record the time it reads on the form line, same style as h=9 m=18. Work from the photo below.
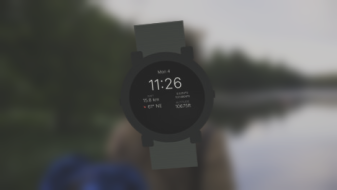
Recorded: h=11 m=26
